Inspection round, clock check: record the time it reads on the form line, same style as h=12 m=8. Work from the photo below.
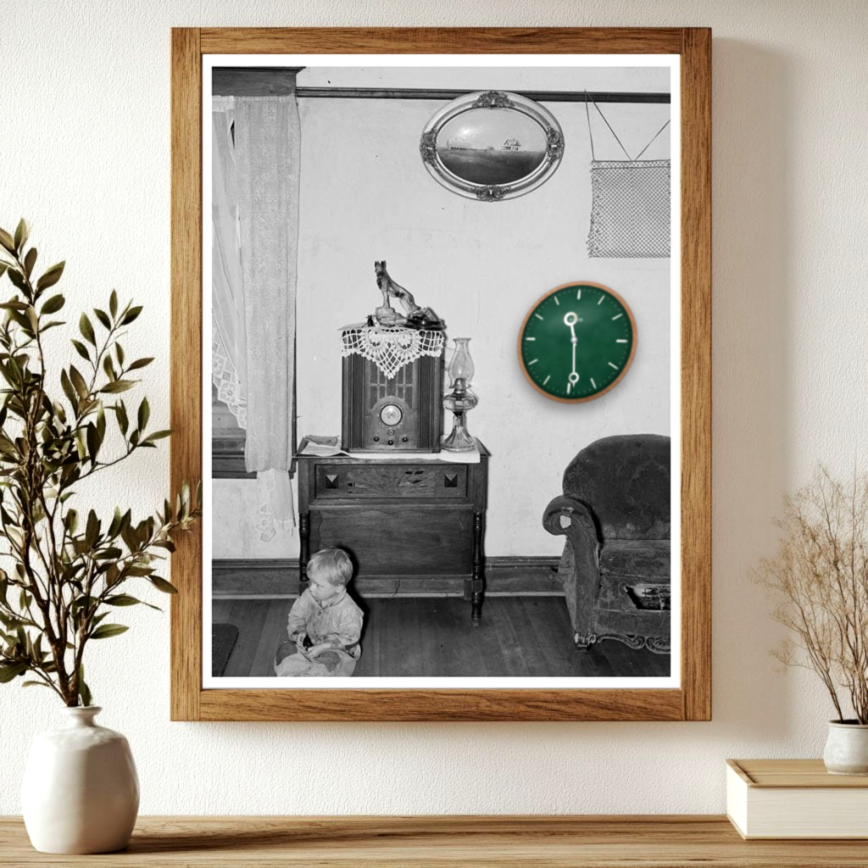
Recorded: h=11 m=29
